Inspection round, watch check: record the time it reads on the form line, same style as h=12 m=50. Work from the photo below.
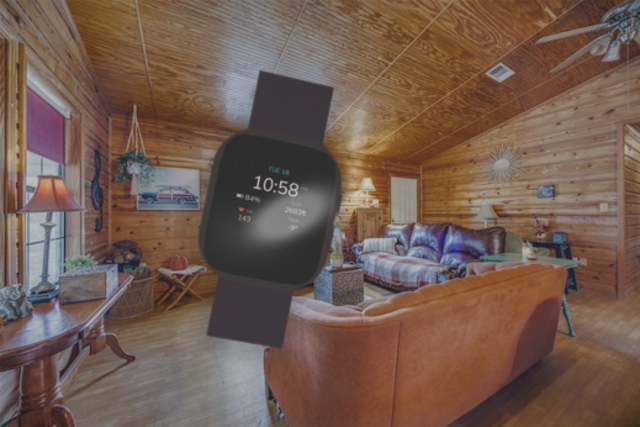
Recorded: h=10 m=58
